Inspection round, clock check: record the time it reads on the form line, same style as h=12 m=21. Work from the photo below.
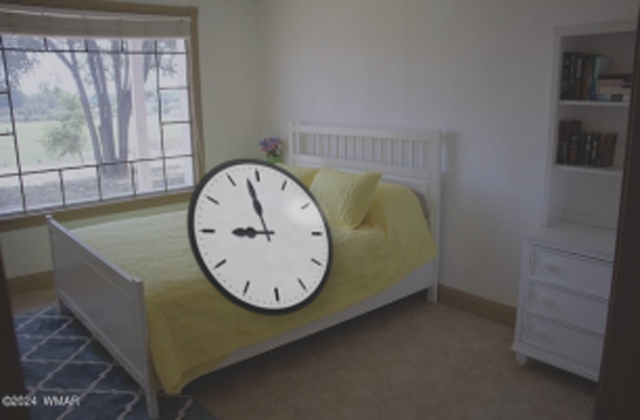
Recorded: h=8 m=58
